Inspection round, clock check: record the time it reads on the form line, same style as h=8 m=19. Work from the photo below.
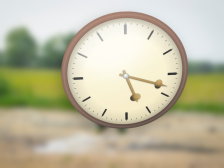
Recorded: h=5 m=18
